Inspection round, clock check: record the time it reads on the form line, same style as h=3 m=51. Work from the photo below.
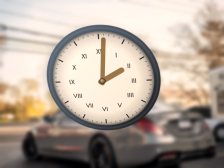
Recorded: h=2 m=1
